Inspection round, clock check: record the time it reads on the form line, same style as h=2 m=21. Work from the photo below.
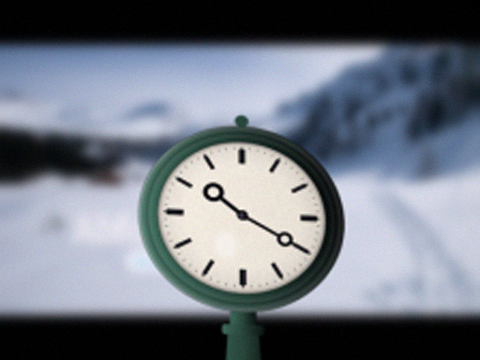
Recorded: h=10 m=20
